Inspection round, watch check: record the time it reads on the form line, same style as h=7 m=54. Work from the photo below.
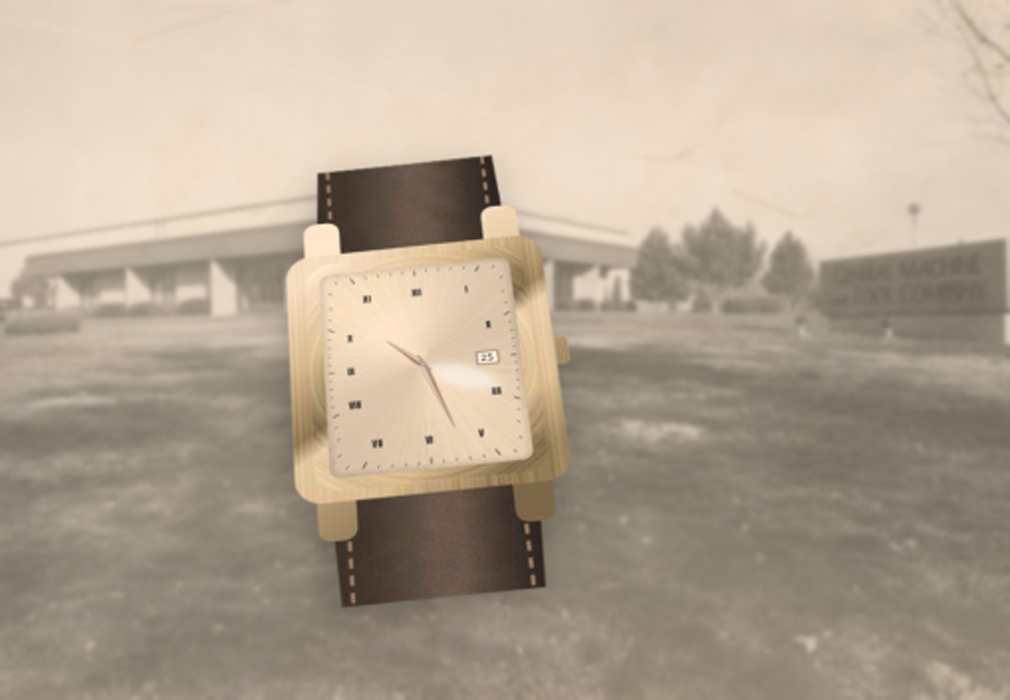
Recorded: h=10 m=27
